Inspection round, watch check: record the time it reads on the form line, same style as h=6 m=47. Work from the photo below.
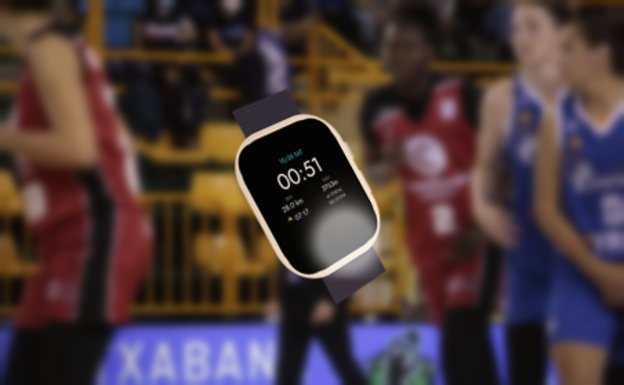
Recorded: h=0 m=51
